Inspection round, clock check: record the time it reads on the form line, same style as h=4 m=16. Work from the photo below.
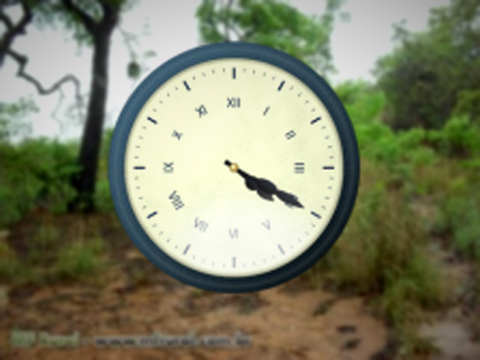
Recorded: h=4 m=20
